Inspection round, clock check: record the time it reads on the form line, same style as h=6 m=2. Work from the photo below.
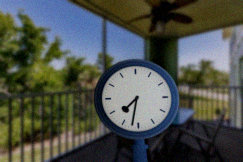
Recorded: h=7 m=32
